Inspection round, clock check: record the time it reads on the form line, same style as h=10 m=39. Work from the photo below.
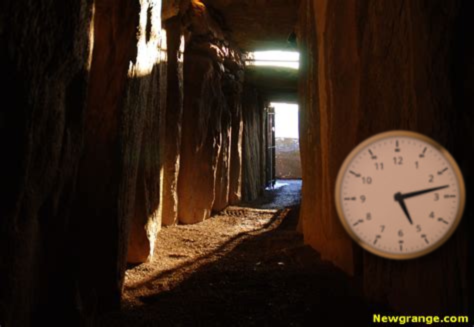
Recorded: h=5 m=13
